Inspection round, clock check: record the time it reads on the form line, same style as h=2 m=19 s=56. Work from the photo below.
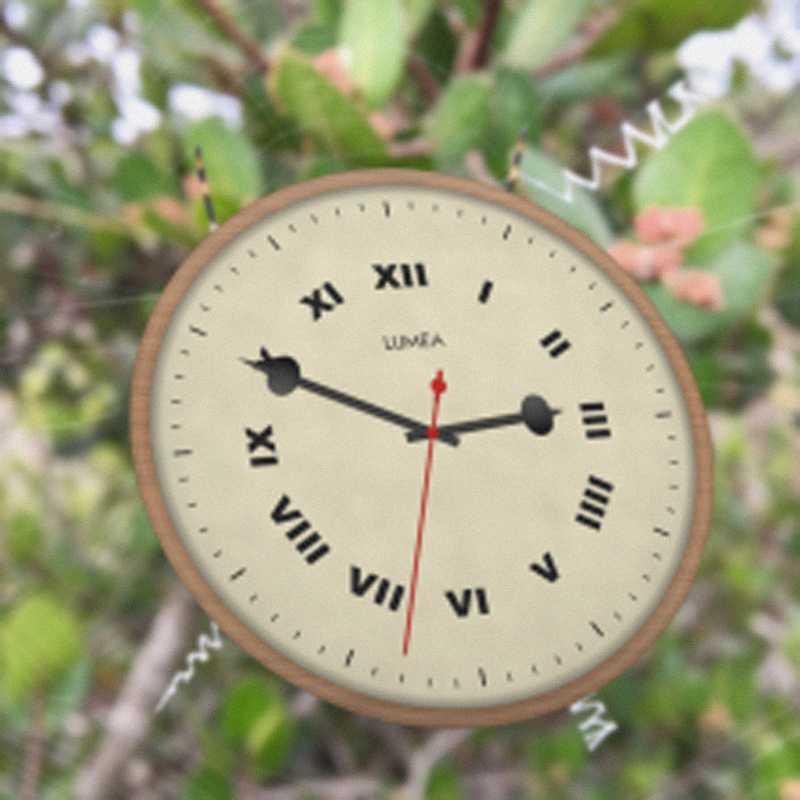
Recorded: h=2 m=49 s=33
